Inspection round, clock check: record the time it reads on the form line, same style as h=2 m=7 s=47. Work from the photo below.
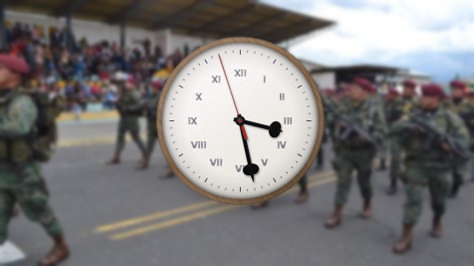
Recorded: h=3 m=27 s=57
